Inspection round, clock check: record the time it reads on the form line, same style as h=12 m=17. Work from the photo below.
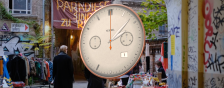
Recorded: h=2 m=8
